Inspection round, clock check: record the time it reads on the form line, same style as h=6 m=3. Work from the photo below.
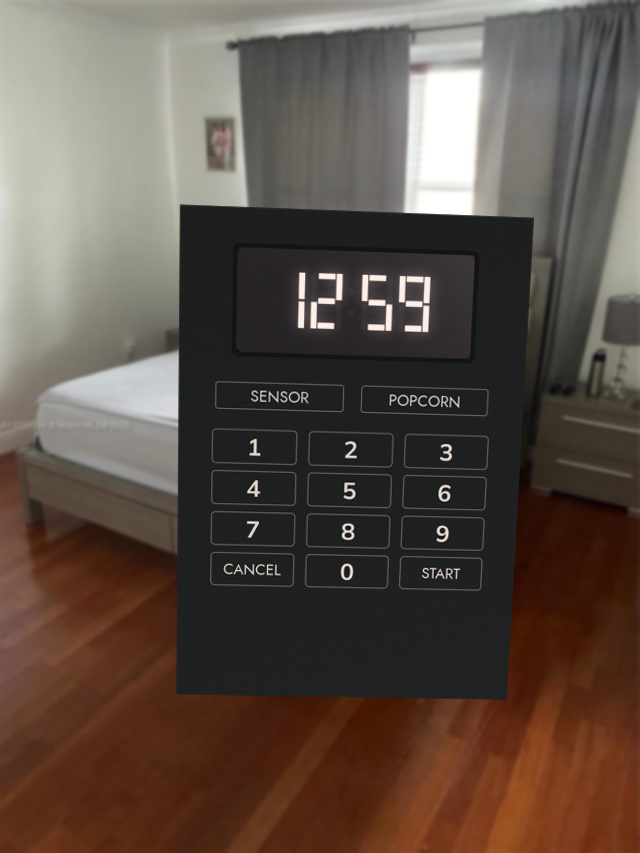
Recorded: h=12 m=59
